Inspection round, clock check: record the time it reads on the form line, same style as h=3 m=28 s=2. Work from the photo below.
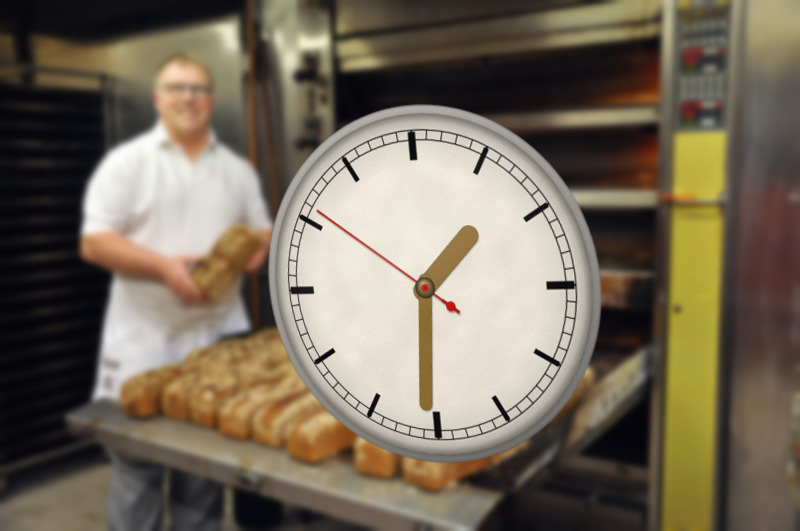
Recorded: h=1 m=30 s=51
